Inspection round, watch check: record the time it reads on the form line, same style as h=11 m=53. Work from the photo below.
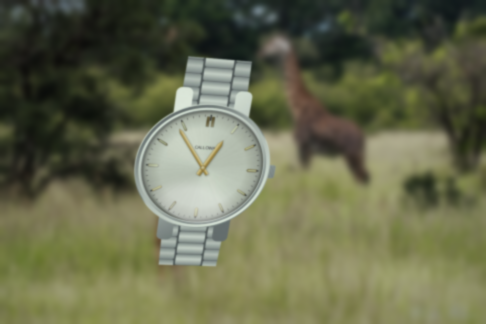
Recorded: h=12 m=54
